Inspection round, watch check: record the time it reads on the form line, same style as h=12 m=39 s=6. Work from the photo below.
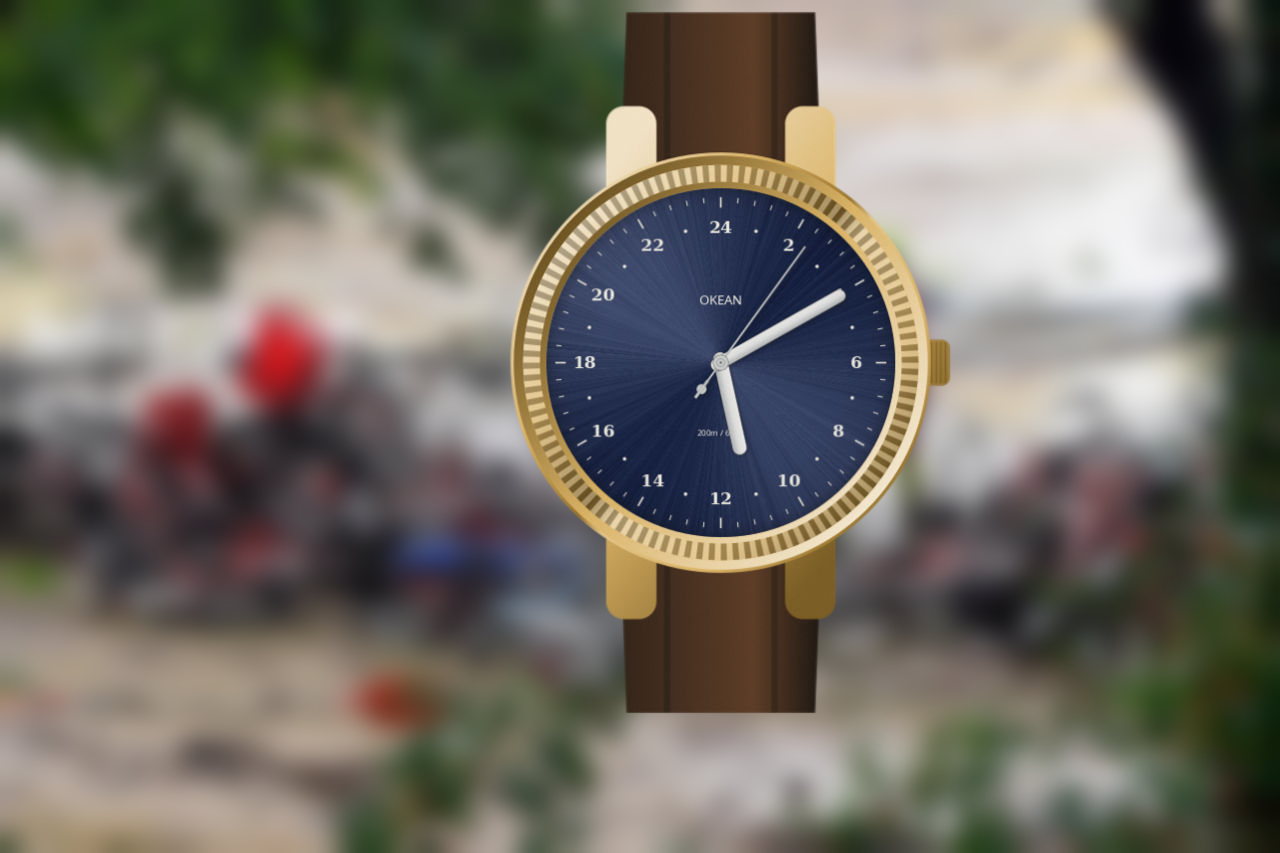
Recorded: h=11 m=10 s=6
